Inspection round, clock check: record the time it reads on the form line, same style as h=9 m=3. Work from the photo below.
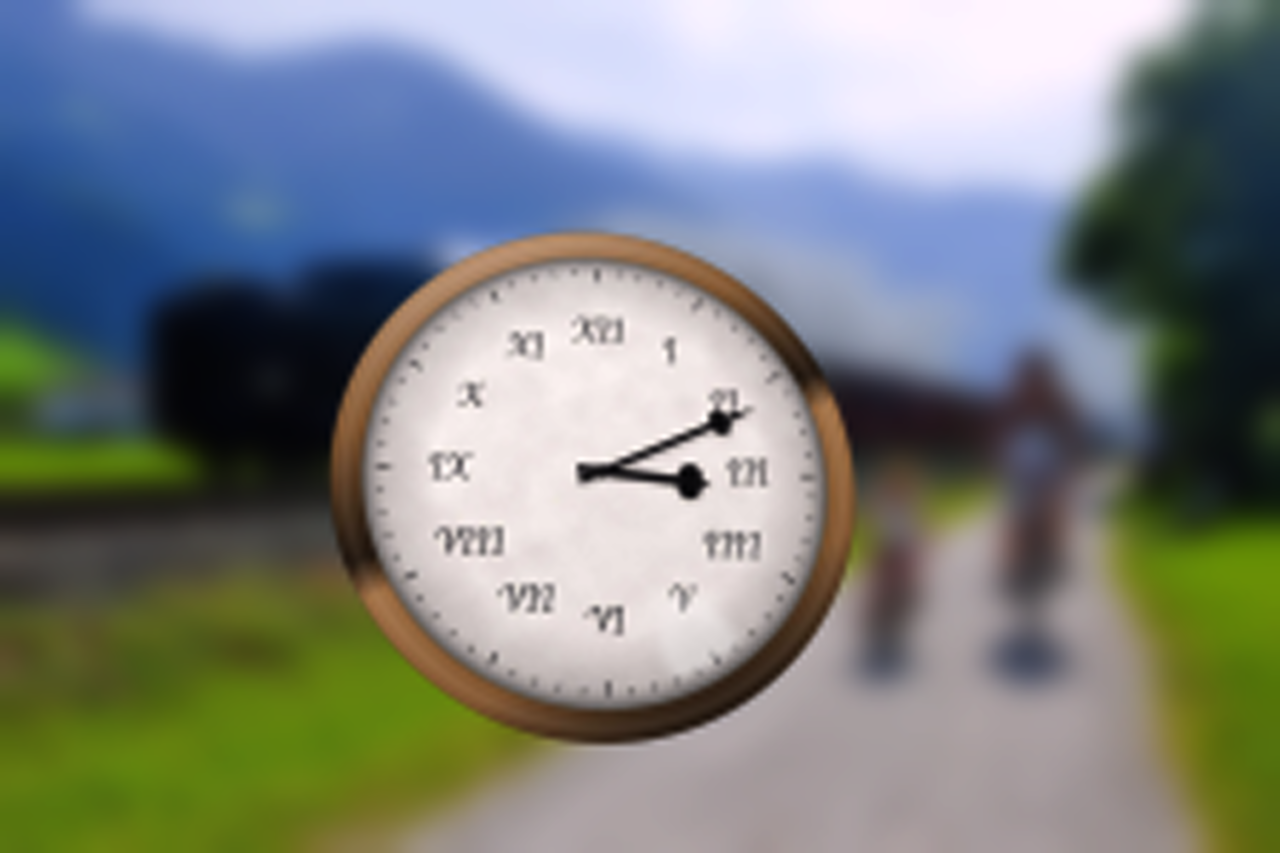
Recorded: h=3 m=11
